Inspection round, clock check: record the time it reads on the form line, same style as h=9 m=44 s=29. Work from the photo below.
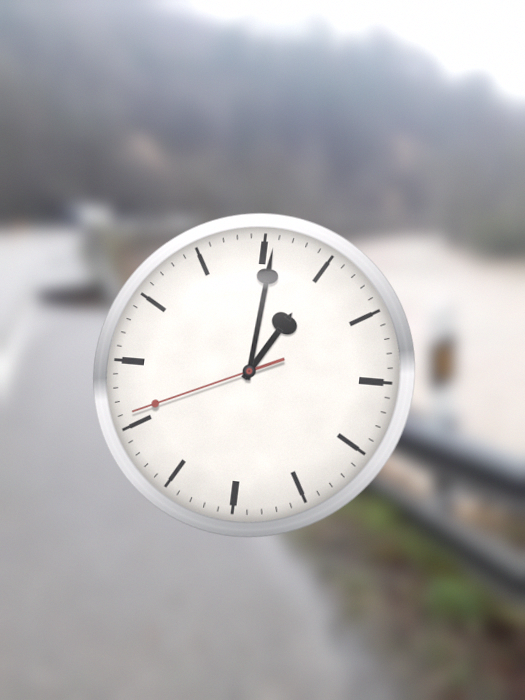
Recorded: h=1 m=0 s=41
